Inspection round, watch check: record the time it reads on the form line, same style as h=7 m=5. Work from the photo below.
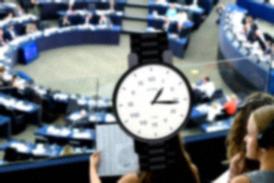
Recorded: h=1 m=16
